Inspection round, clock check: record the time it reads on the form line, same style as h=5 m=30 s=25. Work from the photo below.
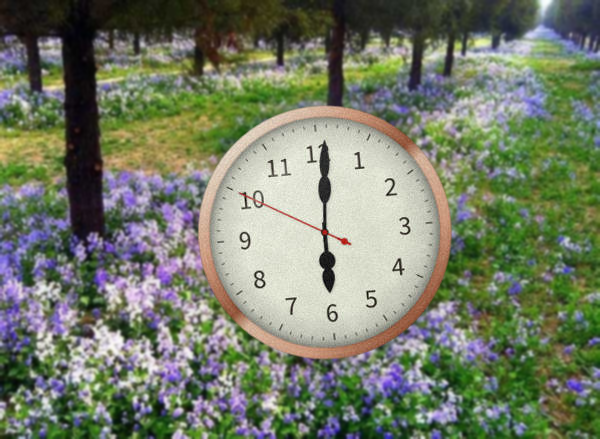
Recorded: h=6 m=0 s=50
